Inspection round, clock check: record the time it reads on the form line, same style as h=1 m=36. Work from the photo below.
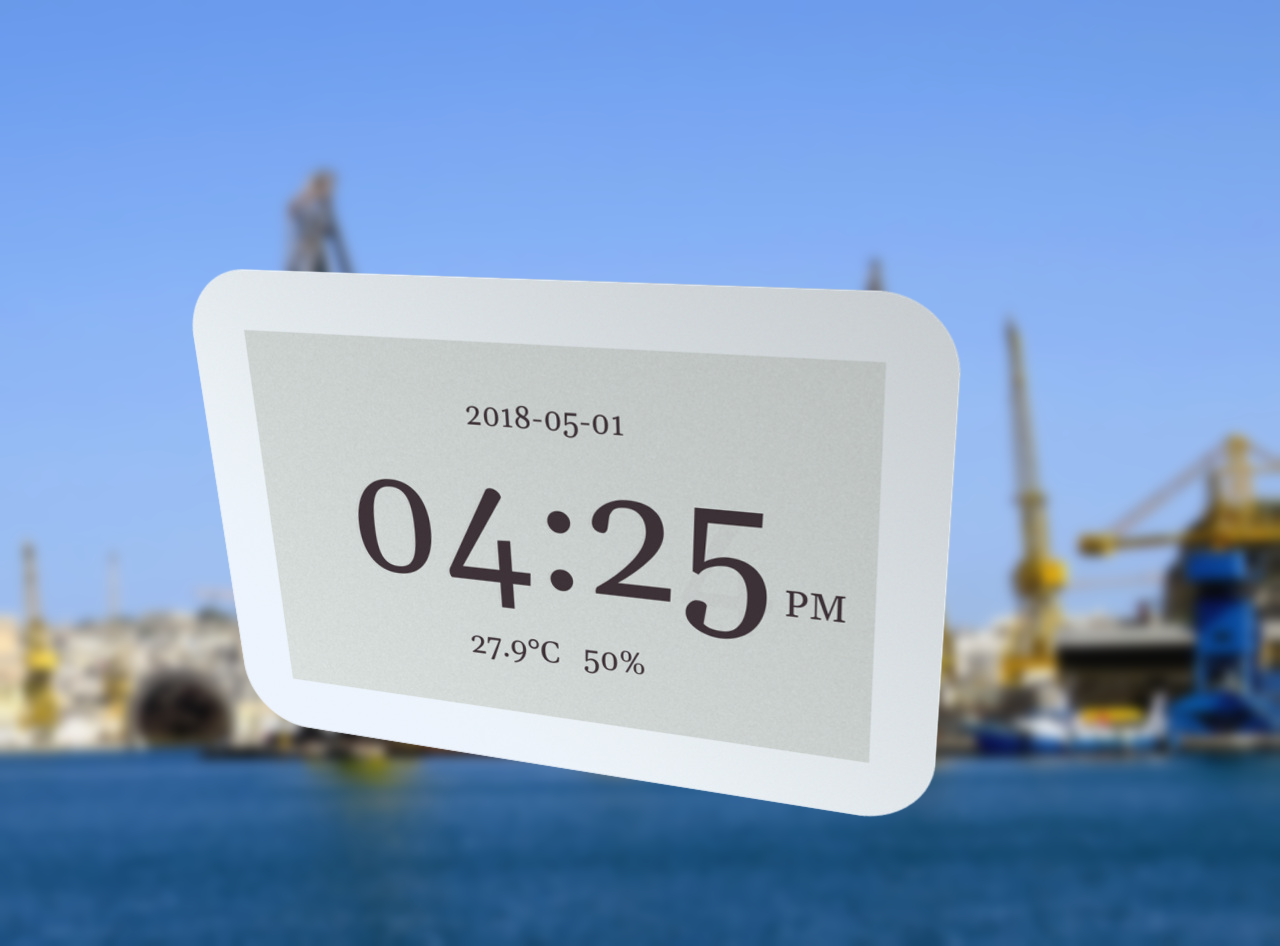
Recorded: h=4 m=25
